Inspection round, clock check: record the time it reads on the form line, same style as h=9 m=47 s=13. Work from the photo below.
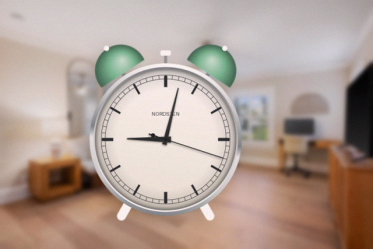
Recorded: h=9 m=2 s=18
